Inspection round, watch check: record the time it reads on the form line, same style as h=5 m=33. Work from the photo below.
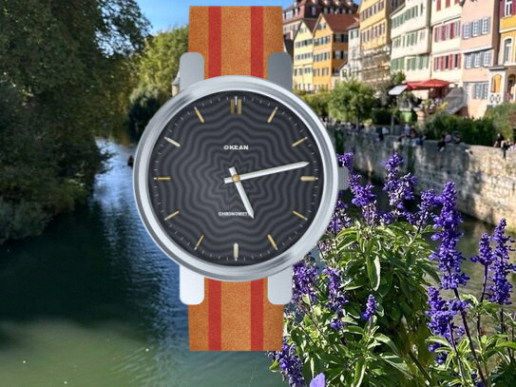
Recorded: h=5 m=13
